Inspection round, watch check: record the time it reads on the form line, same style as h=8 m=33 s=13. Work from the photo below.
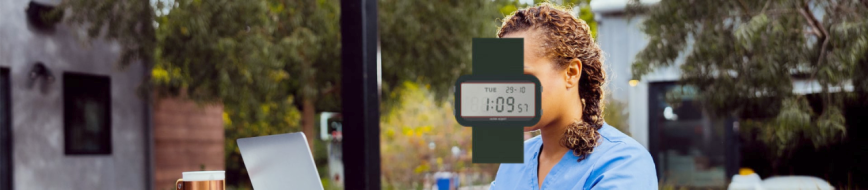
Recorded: h=1 m=9 s=57
